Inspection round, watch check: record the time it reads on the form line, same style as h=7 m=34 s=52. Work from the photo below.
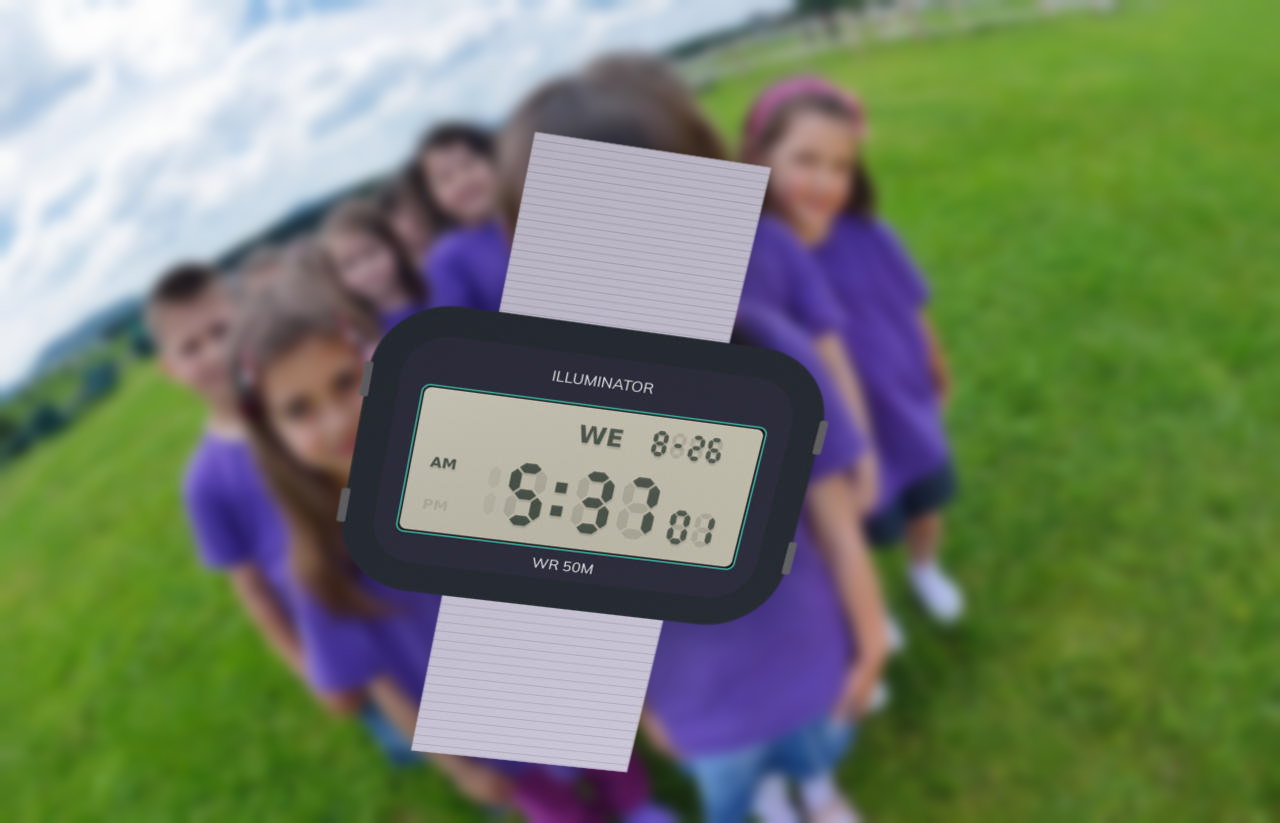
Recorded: h=5 m=37 s=1
